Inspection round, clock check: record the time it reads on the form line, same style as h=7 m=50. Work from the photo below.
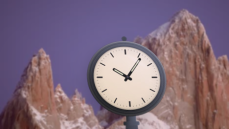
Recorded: h=10 m=6
